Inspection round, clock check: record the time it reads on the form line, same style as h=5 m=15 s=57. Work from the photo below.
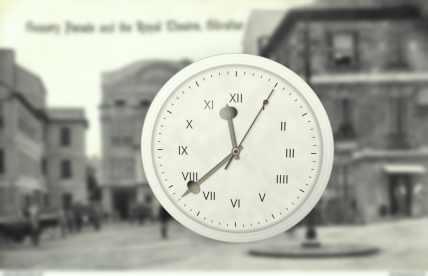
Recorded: h=11 m=38 s=5
